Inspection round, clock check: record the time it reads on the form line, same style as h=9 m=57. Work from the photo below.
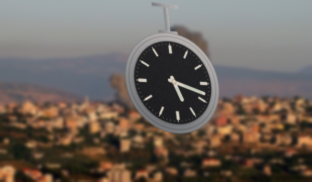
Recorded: h=5 m=18
